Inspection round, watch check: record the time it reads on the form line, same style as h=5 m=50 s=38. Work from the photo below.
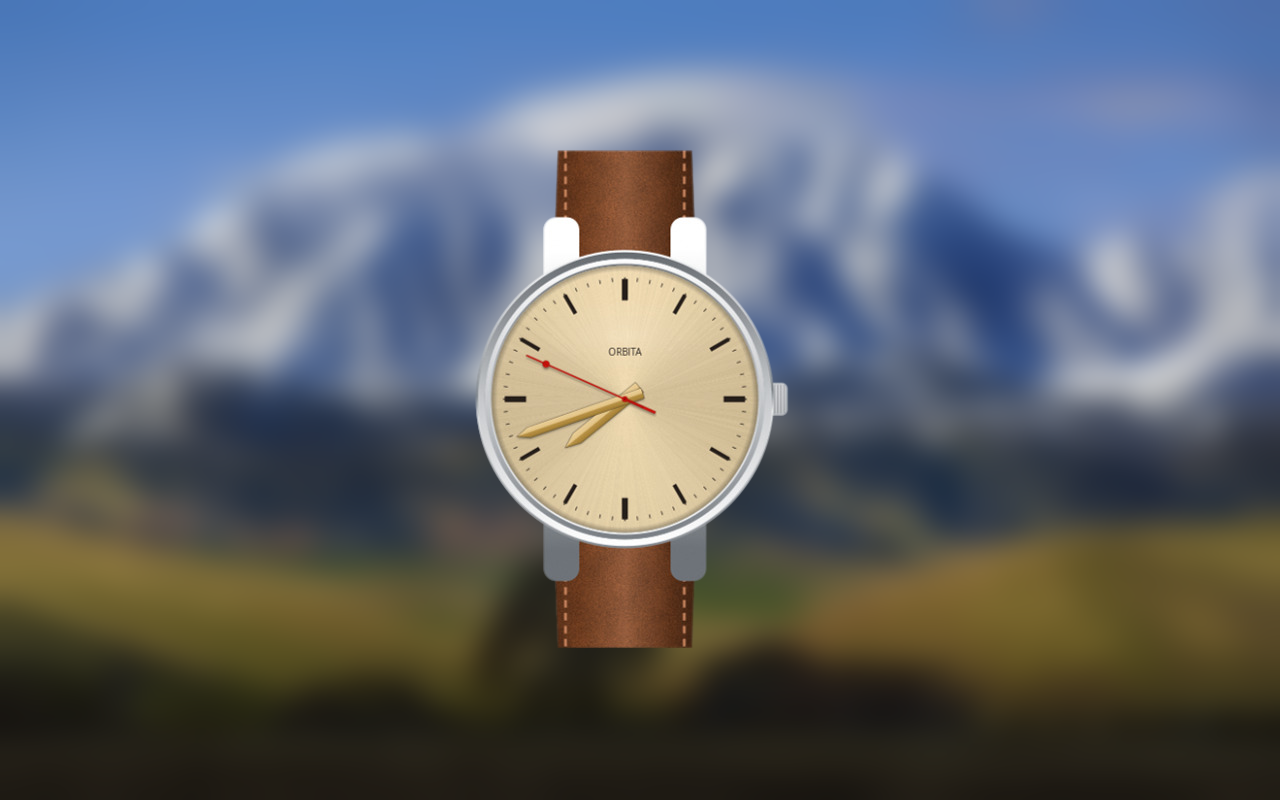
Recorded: h=7 m=41 s=49
